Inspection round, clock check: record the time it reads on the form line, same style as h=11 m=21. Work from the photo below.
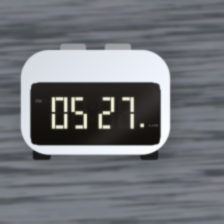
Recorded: h=5 m=27
